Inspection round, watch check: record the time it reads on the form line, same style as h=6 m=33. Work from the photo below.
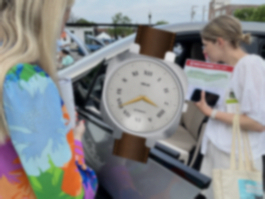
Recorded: h=3 m=39
